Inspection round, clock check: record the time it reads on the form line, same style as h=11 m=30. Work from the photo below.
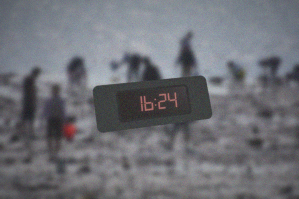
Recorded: h=16 m=24
